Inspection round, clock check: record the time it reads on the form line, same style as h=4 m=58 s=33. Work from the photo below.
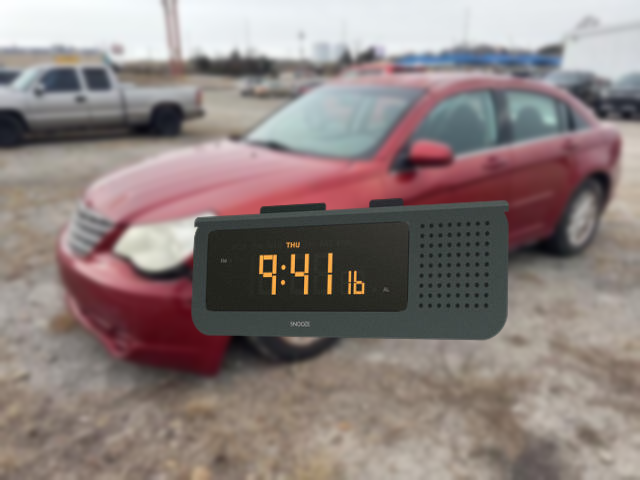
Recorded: h=9 m=41 s=16
